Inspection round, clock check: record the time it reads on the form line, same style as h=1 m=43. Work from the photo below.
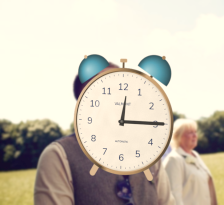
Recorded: h=12 m=15
